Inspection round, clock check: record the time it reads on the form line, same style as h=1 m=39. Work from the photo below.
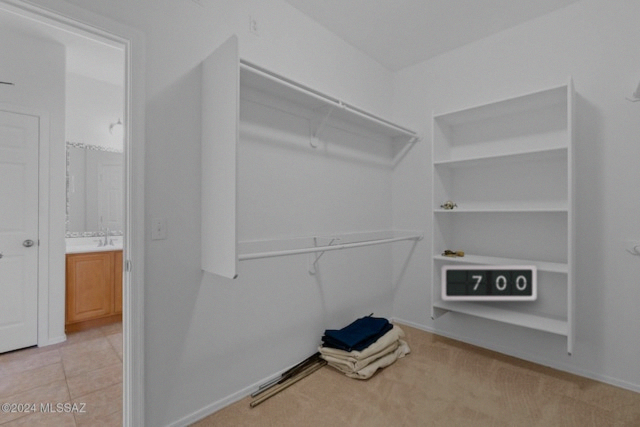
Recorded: h=7 m=0
